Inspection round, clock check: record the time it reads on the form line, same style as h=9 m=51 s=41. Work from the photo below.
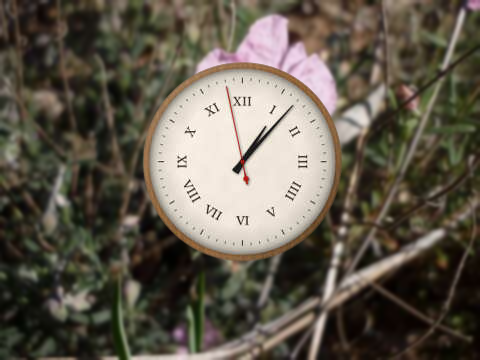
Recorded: h=1 m=6 s=58
